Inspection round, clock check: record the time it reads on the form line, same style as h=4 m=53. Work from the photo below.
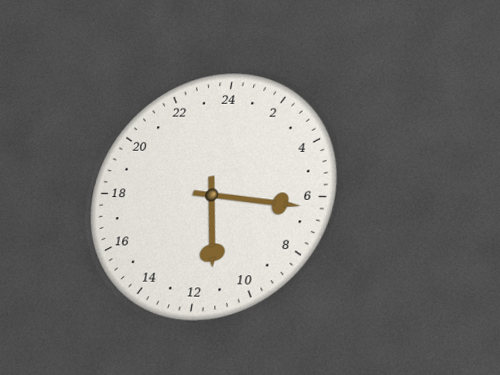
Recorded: h=11 m=16
